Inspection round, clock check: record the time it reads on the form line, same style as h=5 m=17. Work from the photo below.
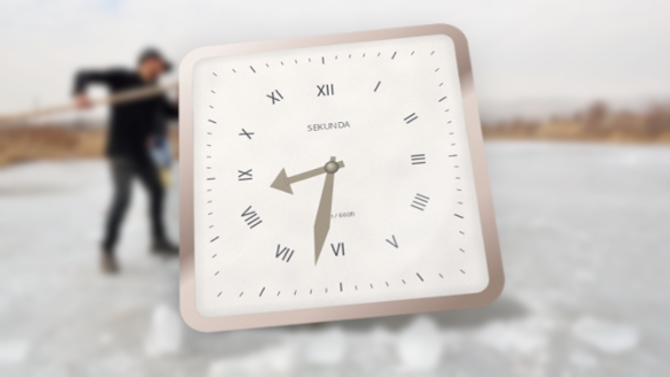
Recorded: h=8 m=32
